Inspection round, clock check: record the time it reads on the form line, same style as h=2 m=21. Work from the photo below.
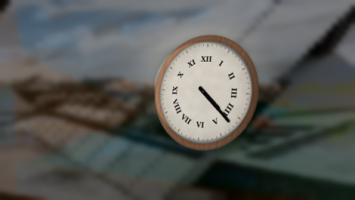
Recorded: h=4 m=22
